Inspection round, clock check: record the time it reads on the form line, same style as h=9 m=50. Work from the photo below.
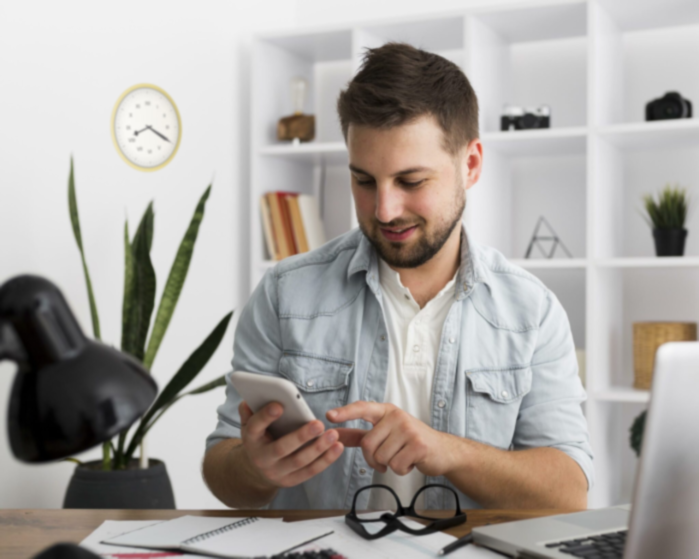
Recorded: h=8 m=20
